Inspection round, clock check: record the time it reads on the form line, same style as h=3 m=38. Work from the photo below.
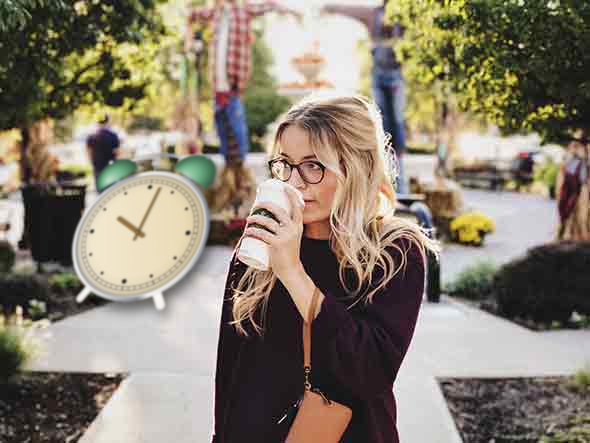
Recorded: h=10 m=2
